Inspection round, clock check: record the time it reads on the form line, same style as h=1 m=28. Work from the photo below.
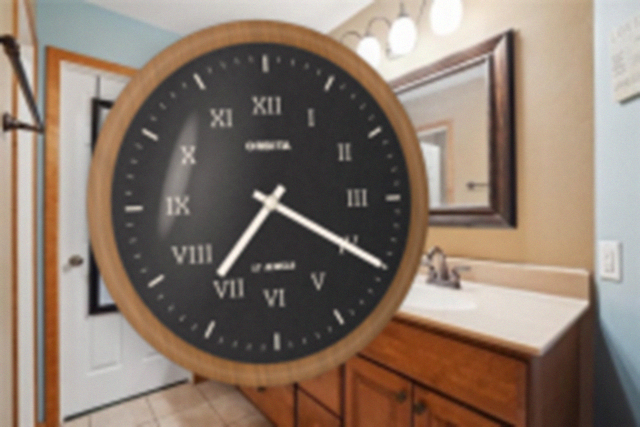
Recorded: h=7 m=20
